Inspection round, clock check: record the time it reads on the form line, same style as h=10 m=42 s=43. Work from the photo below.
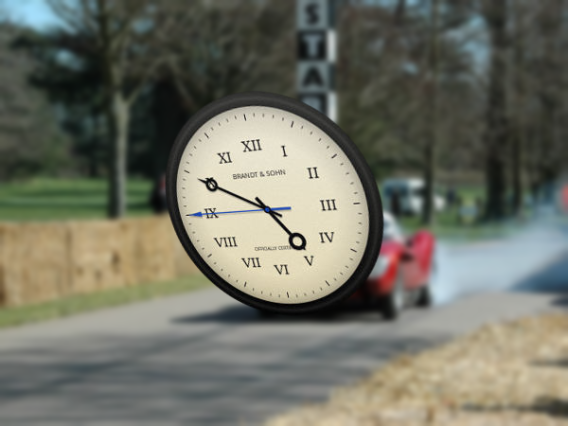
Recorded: h=4 m=49 s=45
